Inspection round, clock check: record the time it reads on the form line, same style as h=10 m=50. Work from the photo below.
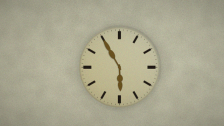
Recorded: h=5 m=55
